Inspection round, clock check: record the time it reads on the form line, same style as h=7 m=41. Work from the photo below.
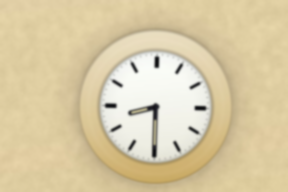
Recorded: h=8 m=30
